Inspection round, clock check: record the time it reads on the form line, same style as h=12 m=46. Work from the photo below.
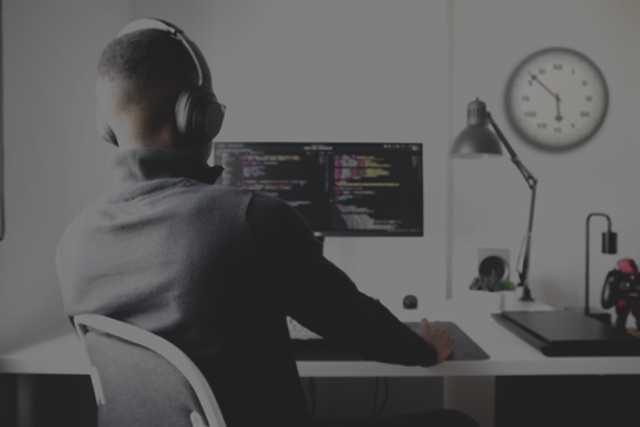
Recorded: h=5 m=52
